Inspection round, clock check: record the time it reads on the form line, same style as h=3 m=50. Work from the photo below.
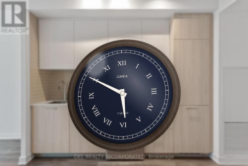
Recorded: h=5 m=50
